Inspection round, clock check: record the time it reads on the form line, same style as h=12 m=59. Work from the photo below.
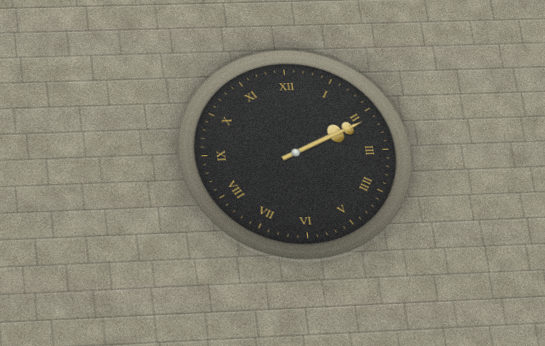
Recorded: h=2 m=11
